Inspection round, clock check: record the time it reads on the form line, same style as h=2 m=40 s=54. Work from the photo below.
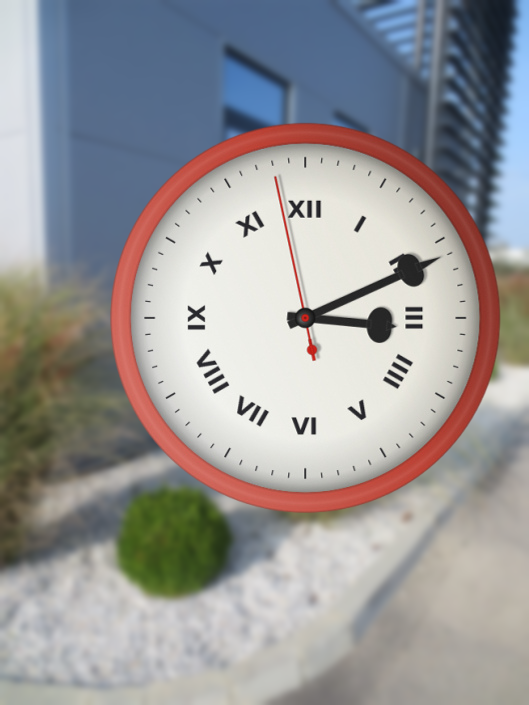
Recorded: h=3 m=10 s=58
